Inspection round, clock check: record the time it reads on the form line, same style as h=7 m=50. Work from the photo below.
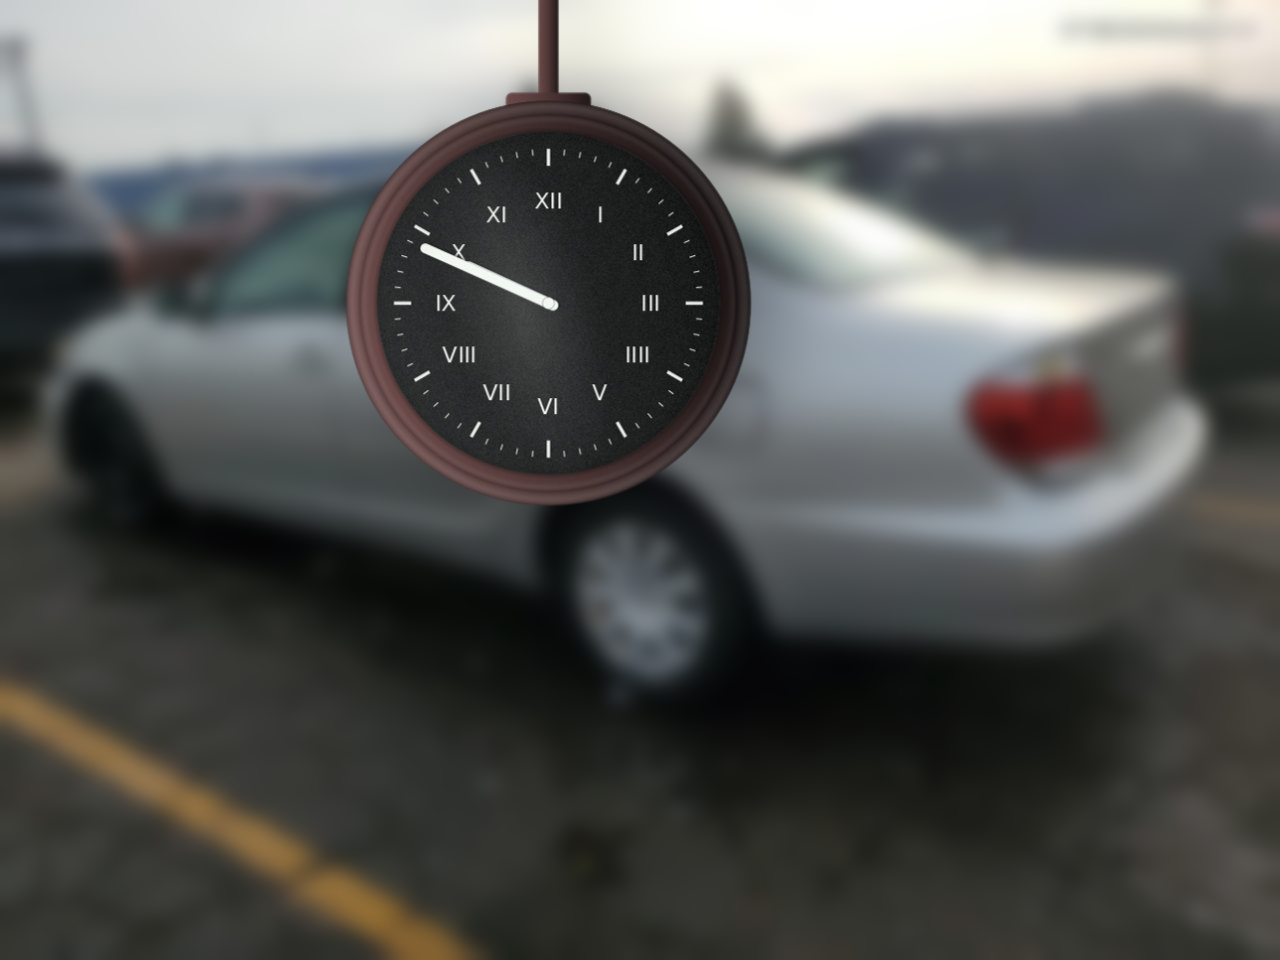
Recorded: h=9 m=49
